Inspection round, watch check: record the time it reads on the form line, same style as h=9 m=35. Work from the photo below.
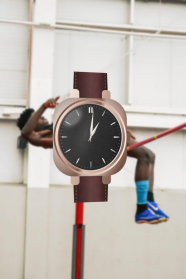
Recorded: h=1 m=1
